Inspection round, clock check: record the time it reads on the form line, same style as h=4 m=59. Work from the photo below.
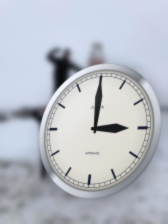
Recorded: h=3 m=0
